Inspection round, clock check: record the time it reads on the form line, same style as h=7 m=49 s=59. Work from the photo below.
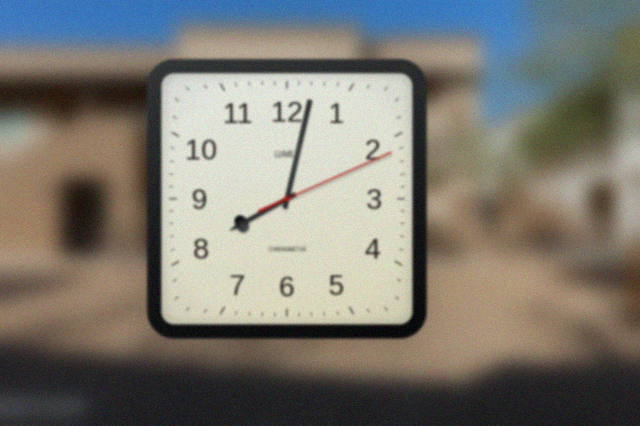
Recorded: h=8 m=2 s=11
